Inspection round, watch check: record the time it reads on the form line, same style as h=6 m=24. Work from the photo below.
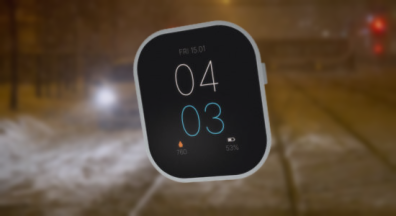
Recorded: h=4 m=3
